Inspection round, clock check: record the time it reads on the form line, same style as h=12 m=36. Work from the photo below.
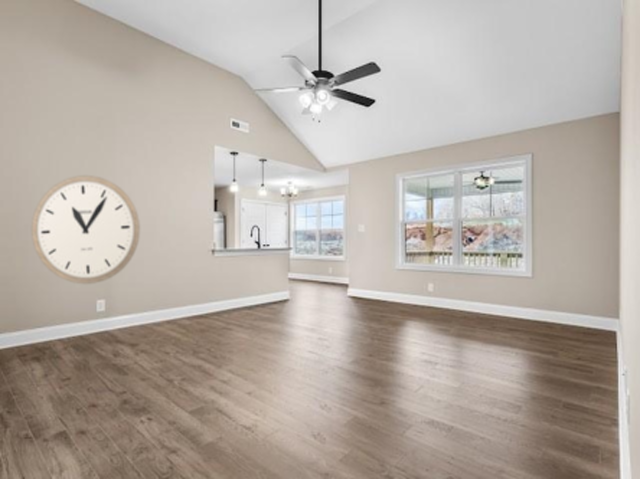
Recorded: h=11 m=6
